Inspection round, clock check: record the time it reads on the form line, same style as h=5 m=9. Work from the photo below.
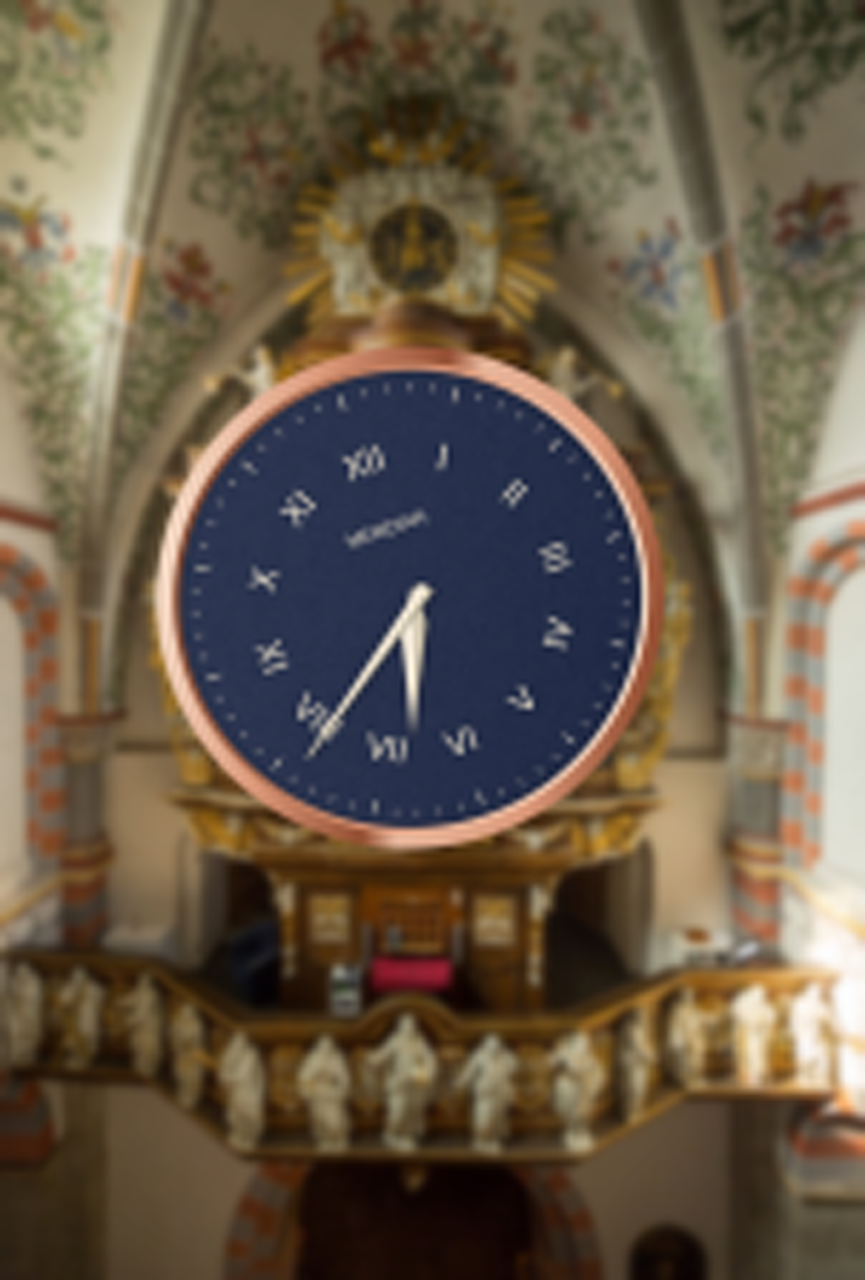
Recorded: h=6 m=39
